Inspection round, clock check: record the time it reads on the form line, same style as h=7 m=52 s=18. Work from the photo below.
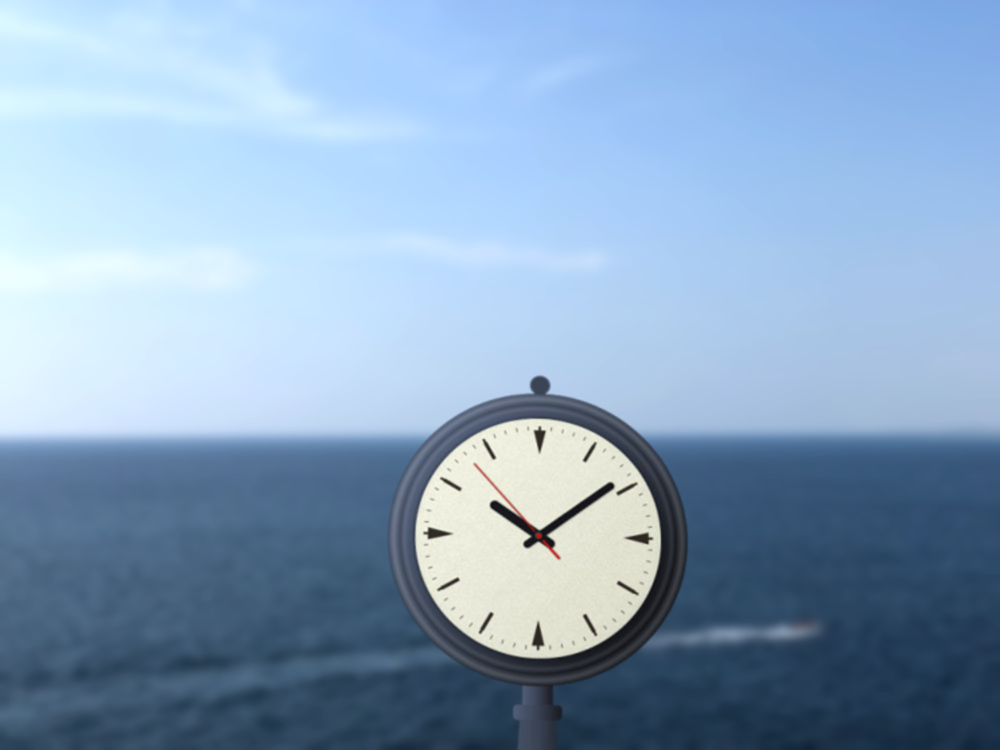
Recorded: h=10 m=8 s=53
